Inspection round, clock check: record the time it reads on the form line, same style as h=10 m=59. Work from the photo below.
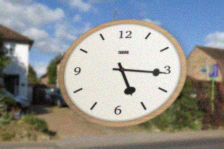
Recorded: h=5 m=16
